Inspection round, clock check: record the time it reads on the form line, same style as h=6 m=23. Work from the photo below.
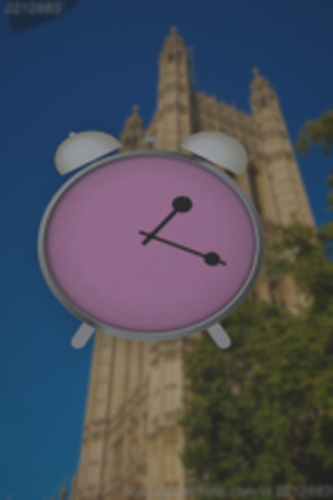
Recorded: h=1 m=19
